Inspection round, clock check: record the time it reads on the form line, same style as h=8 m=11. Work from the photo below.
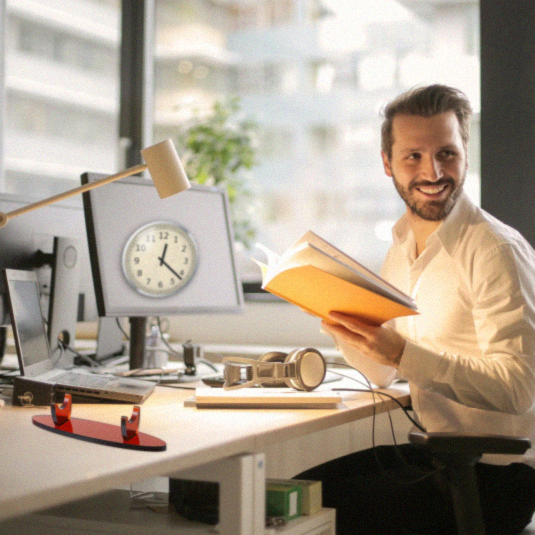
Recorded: h=12 m=22
